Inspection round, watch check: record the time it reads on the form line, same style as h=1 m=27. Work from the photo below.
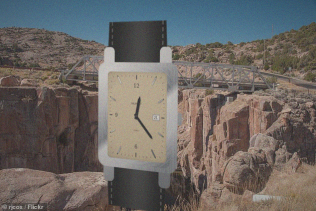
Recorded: h=12 m=23
